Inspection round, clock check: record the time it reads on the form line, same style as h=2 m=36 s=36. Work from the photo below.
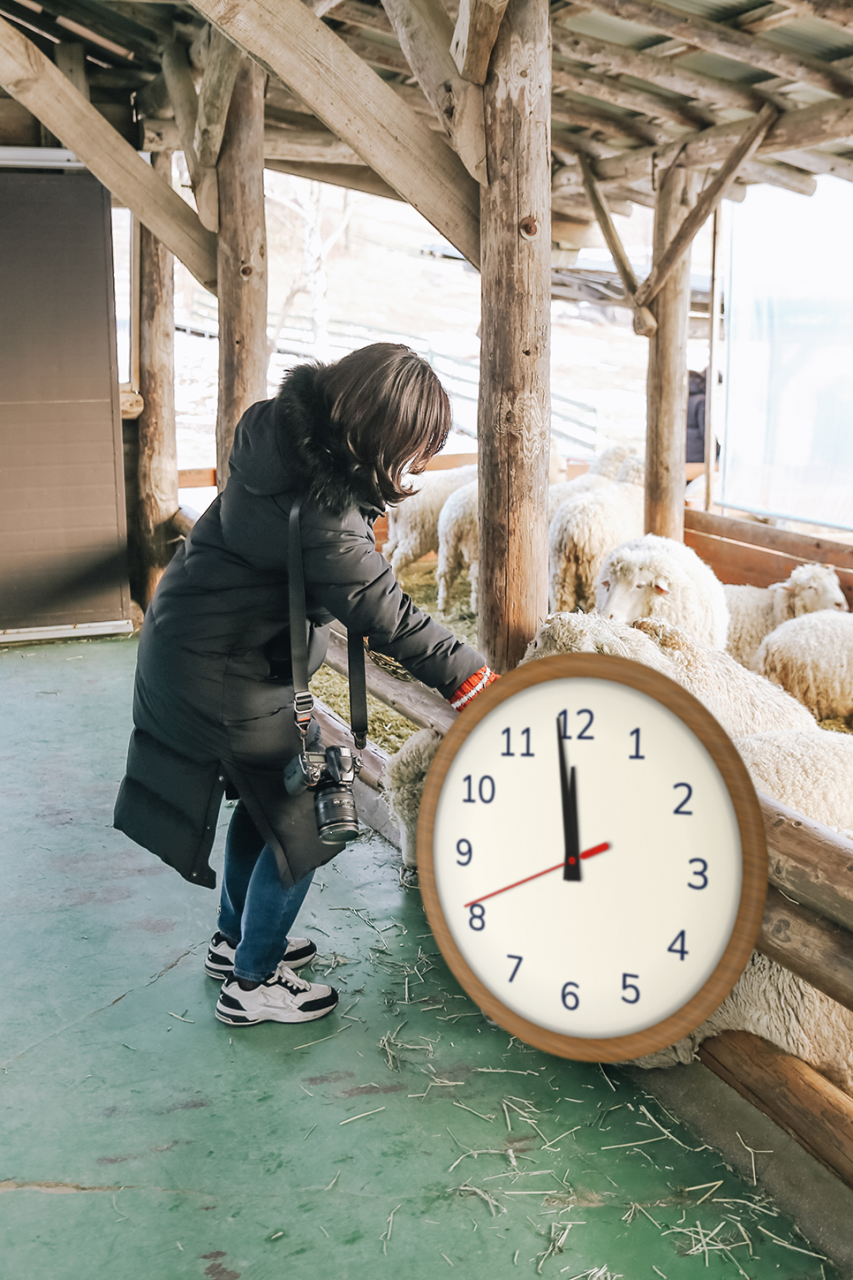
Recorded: h=11 m=58 s=41
